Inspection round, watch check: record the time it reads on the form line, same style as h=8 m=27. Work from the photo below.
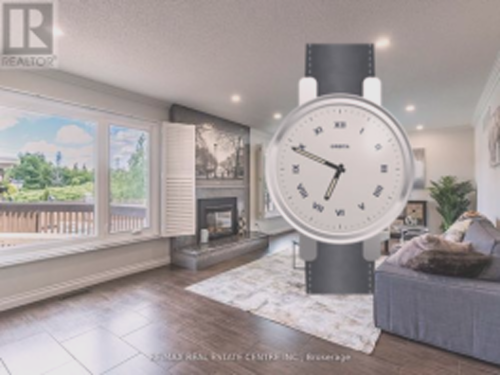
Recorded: h=6 m=49
